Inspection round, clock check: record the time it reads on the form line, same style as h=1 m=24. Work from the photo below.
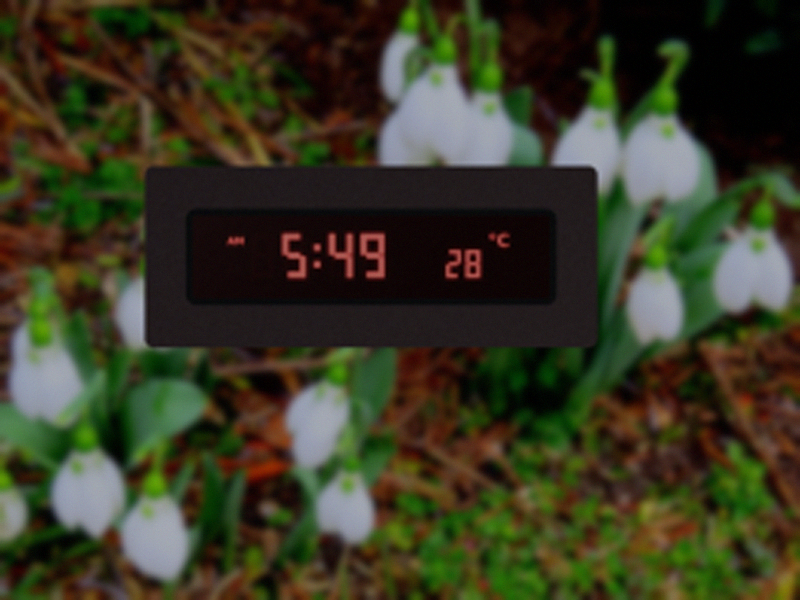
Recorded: h=5 m=49
